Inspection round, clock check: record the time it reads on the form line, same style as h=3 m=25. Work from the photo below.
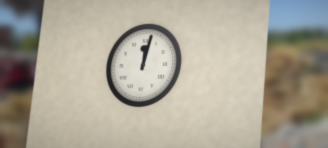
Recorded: h=12 m=2
